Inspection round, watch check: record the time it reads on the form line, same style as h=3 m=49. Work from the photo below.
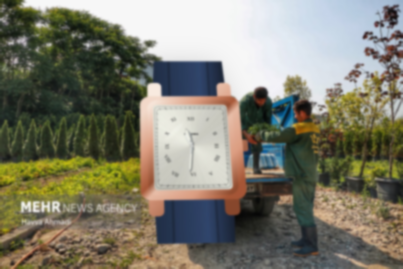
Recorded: h=11 m=31
